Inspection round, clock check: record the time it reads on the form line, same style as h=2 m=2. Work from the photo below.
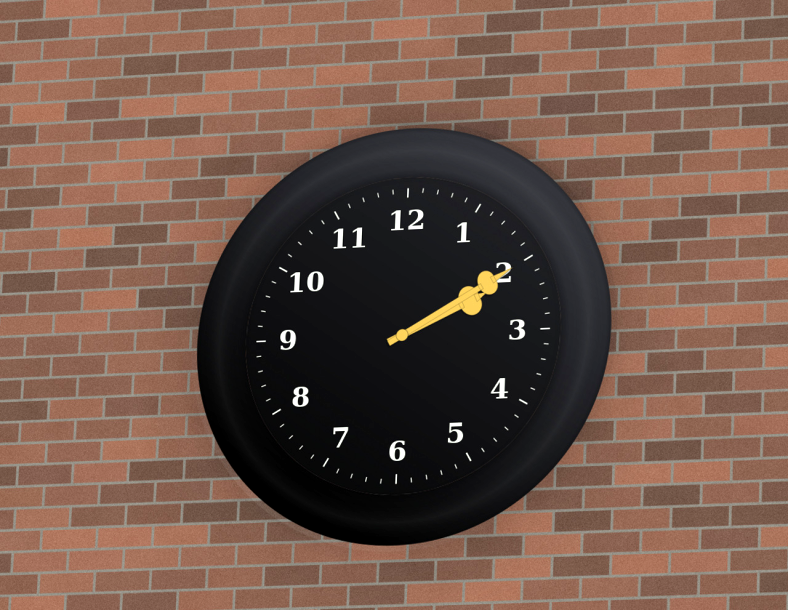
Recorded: h=2 m=10
